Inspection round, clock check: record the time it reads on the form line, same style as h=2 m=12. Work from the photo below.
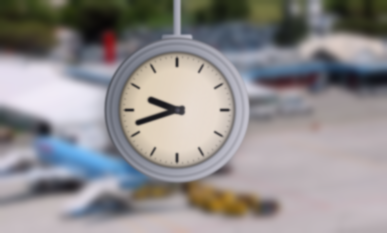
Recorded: h=9 m=42
